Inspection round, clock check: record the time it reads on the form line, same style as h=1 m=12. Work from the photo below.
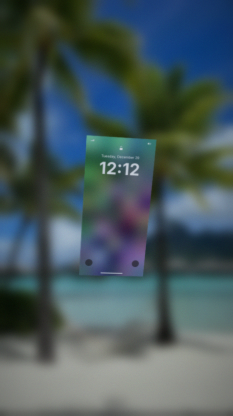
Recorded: h=12 m=12
